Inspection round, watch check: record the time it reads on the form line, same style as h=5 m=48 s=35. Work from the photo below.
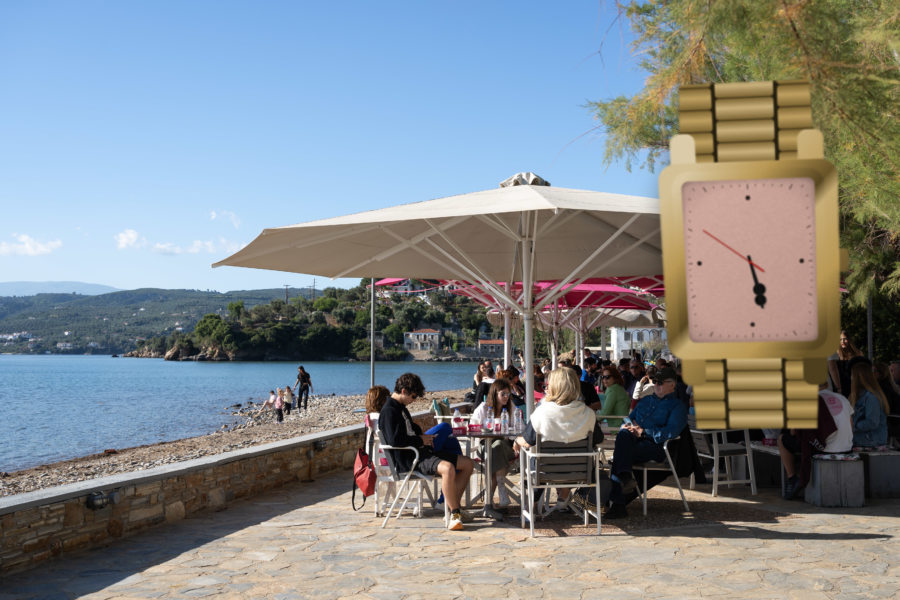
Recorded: h=5 m=27 s=51
